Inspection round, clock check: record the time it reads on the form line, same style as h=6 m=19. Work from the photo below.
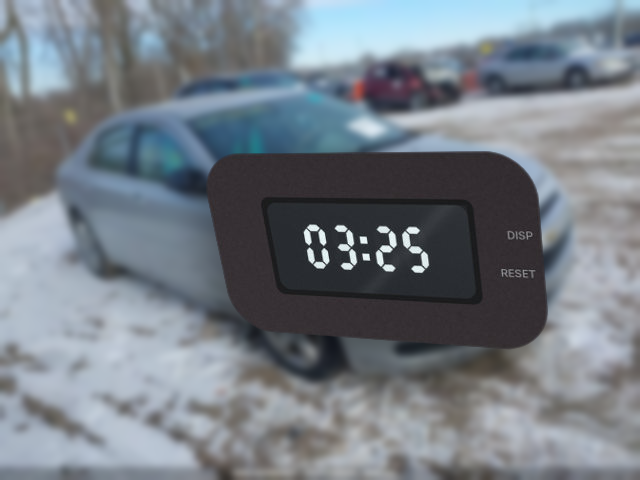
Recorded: h=3 m=25
